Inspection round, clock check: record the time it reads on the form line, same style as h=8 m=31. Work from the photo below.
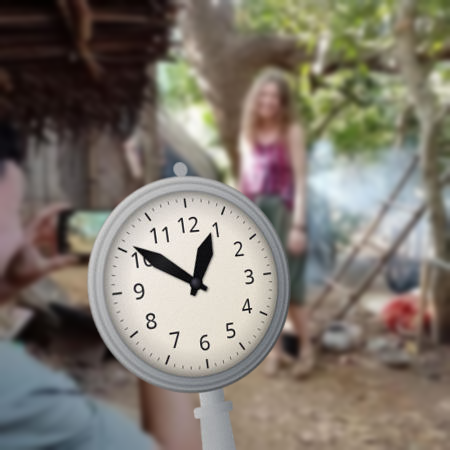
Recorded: h=12 m=51
